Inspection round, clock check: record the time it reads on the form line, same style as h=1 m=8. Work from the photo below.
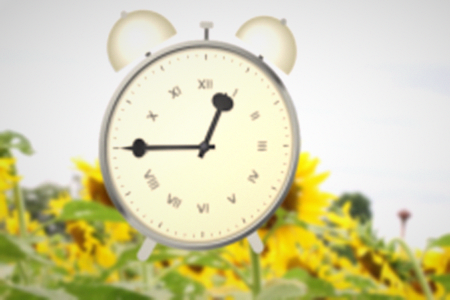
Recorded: h=12 m=45
